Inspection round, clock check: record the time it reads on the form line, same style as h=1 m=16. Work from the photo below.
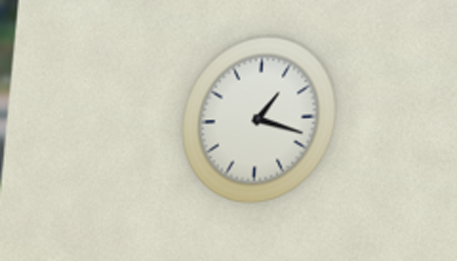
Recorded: h=1 m=18
